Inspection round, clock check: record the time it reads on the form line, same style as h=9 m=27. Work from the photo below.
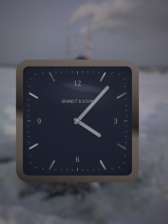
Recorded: h=4 m=7
